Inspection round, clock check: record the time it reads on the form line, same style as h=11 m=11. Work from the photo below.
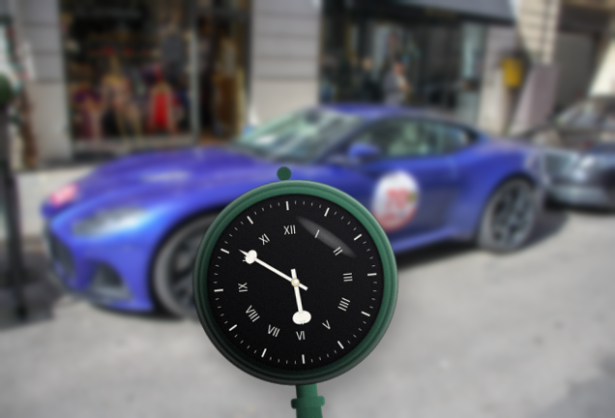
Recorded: h=5 m=51
